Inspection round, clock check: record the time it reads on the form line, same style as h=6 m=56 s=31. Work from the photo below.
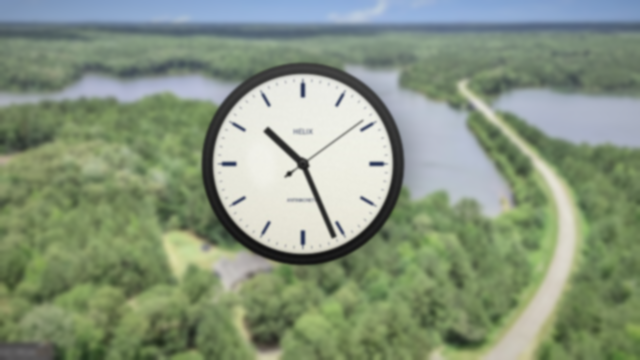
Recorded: h=10 m=26 s=9
